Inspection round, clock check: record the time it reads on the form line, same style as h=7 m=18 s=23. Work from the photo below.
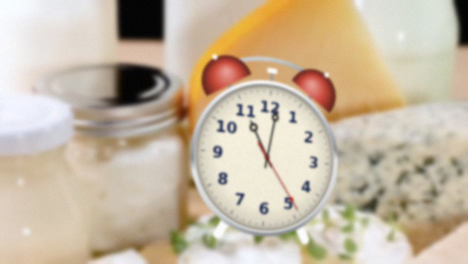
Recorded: h=11 m=1 s=24
